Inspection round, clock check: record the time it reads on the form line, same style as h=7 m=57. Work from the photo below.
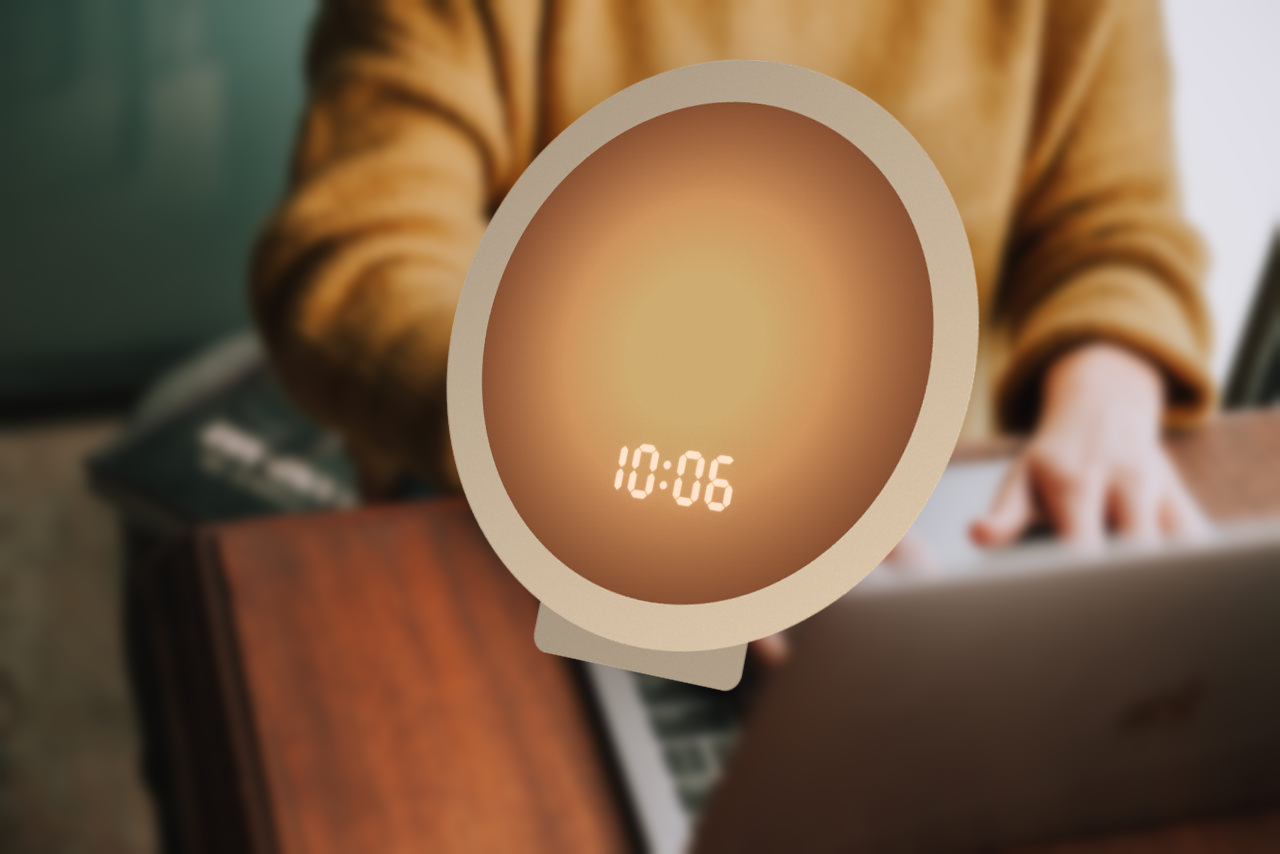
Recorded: h=10 m=6
